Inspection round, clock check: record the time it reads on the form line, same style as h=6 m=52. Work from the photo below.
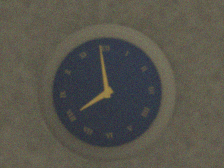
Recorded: h=7 m=59
